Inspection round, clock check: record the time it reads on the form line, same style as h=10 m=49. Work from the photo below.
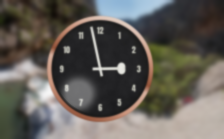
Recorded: h=2 m=58
